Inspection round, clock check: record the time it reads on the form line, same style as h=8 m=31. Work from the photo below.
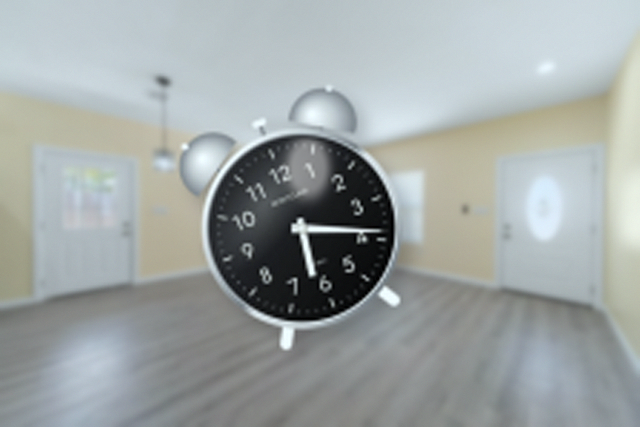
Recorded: h=6 m=19
